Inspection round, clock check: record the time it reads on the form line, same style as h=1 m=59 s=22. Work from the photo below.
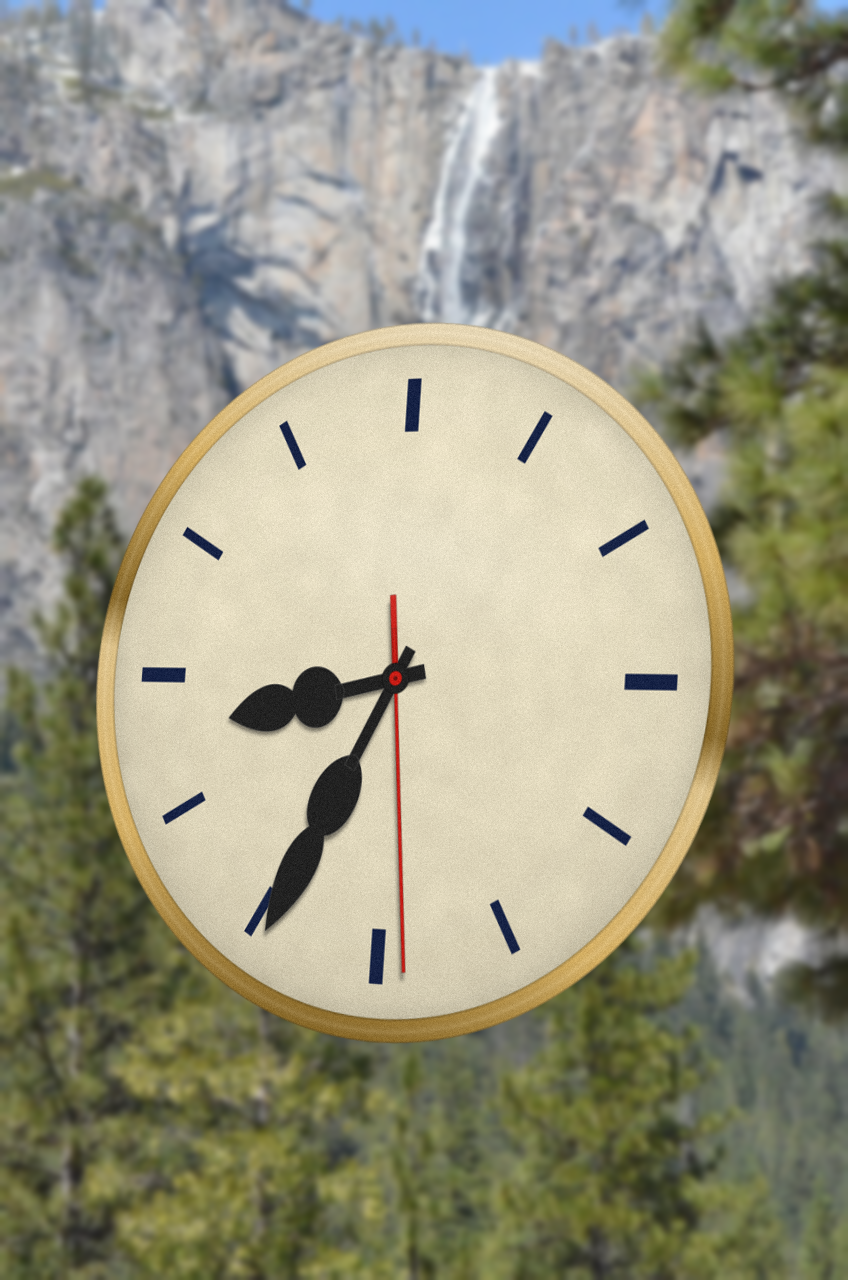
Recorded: h=8 m=34 s=29
